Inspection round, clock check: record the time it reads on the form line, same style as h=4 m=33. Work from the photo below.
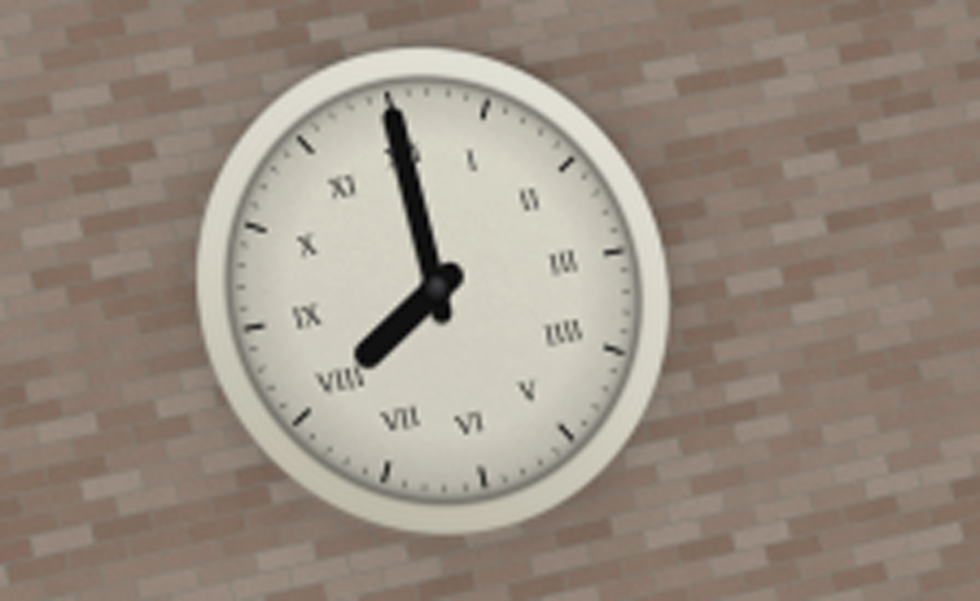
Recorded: h=8 m=0
